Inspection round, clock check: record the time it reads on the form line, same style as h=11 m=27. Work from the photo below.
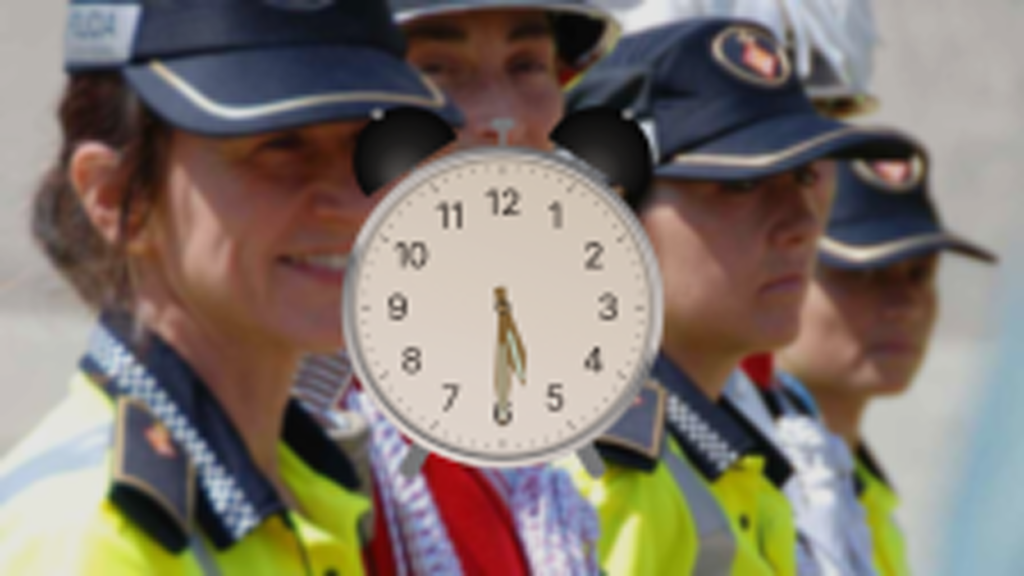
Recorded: h=5 m=30
